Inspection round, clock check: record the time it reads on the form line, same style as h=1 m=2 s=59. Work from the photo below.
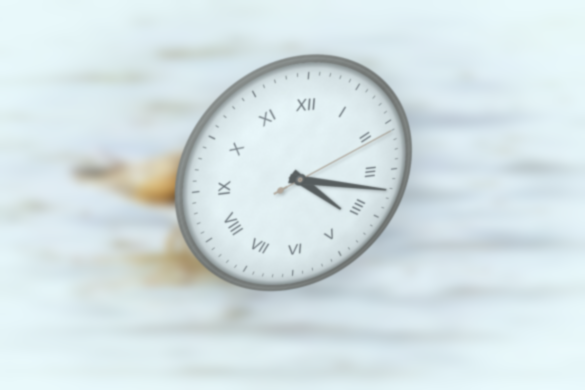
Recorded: h=4 m=17 s=11
